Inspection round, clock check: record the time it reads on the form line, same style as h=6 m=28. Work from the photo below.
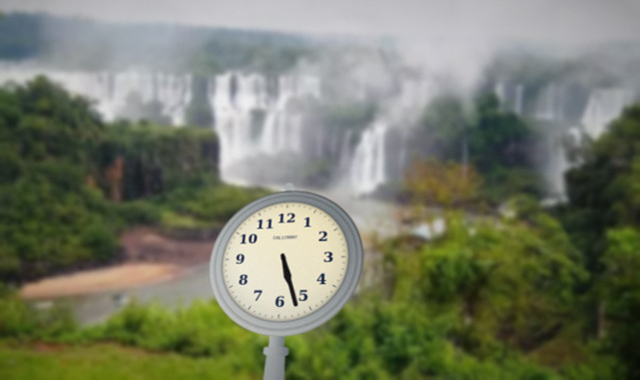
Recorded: h=5 m=27
